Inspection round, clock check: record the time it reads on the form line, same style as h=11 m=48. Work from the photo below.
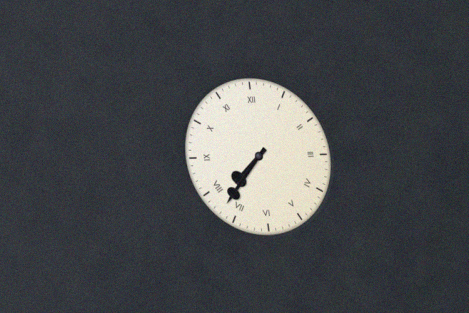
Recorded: h=7 m=37
